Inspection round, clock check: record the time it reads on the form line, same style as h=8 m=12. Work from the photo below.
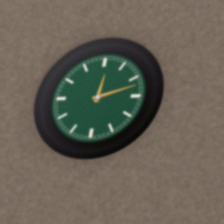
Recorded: h=12 m=12
